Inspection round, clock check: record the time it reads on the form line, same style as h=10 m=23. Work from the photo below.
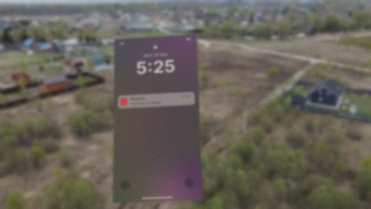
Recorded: h=5 m=25
